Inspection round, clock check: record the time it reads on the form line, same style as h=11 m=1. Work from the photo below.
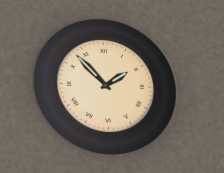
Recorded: h=1 m=53
